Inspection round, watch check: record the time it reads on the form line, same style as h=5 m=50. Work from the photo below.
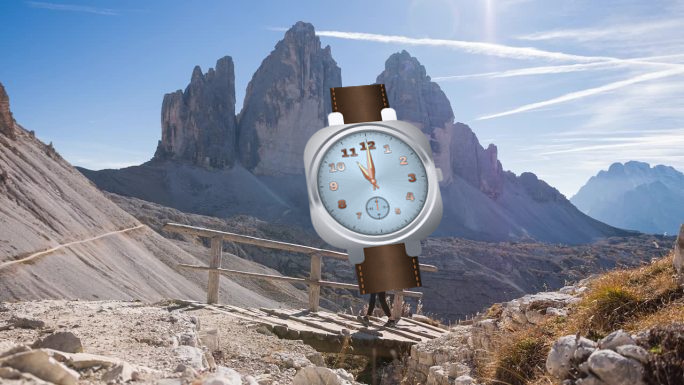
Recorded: h=11 m=0
